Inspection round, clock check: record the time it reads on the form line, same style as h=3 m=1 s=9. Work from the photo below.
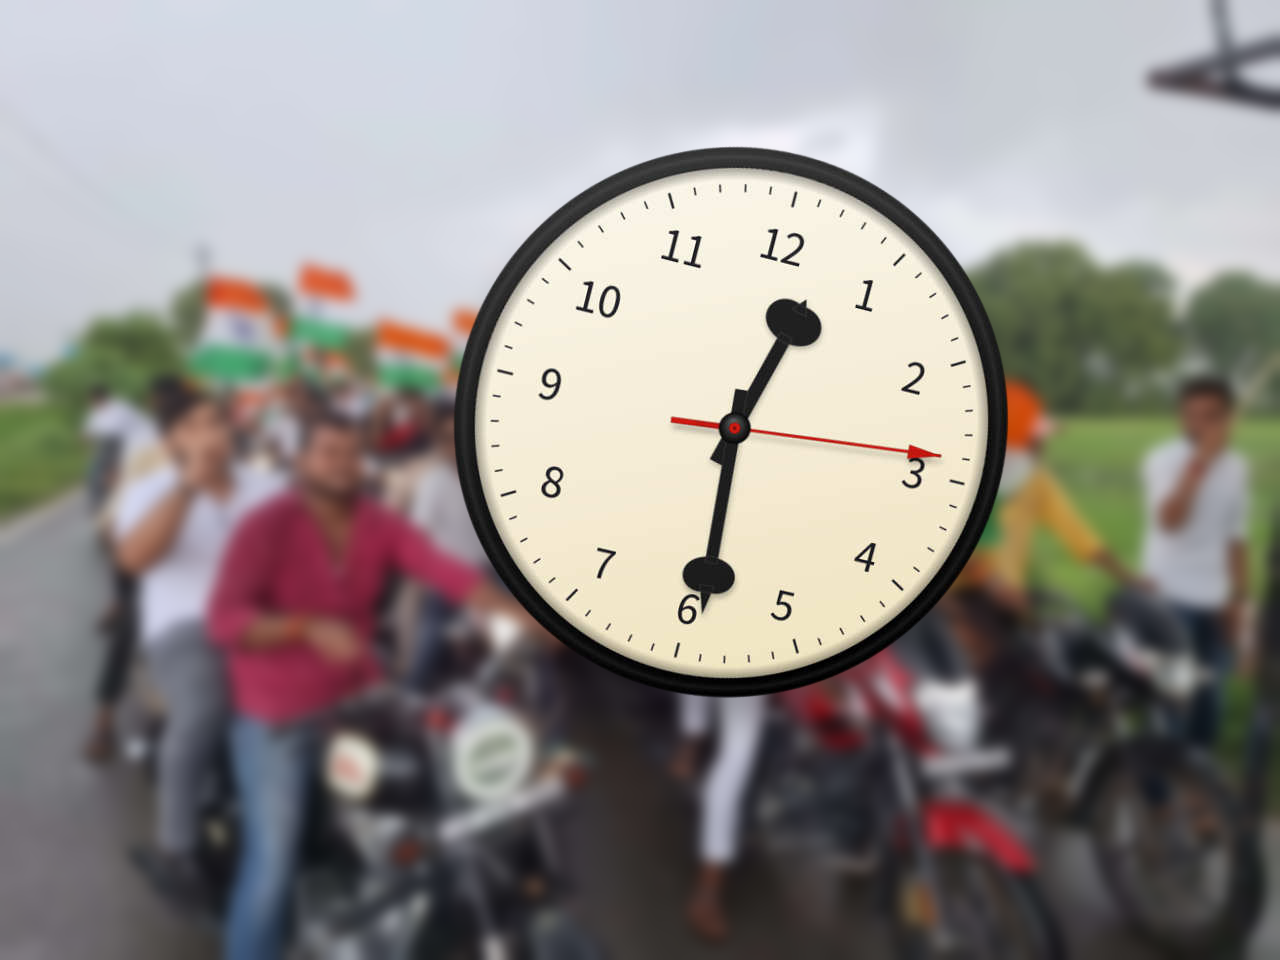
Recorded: h=12 m=29 s=14
